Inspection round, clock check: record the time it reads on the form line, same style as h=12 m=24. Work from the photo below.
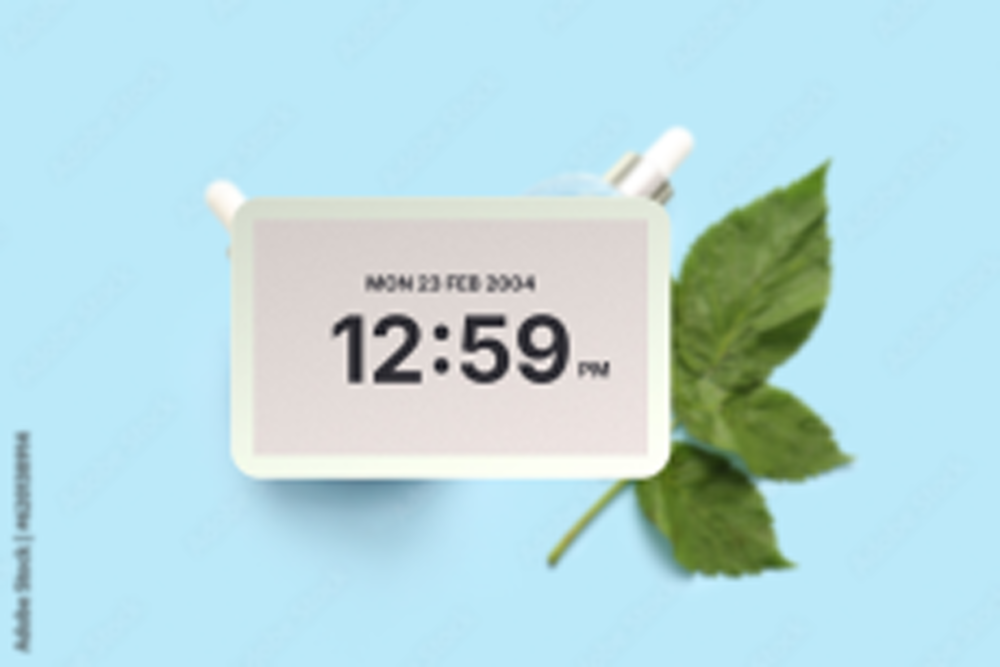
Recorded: h=12 m=59
